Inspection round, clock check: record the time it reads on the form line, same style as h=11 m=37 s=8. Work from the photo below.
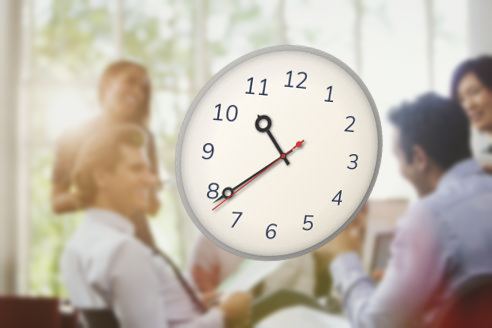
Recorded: h=10 m=38 s=38
